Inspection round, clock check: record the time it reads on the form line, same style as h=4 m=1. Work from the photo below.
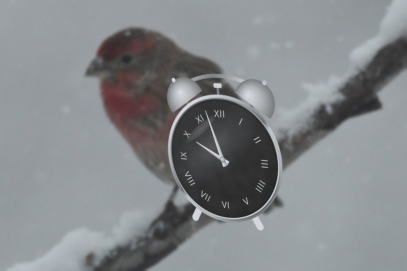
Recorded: h=9 m=57
